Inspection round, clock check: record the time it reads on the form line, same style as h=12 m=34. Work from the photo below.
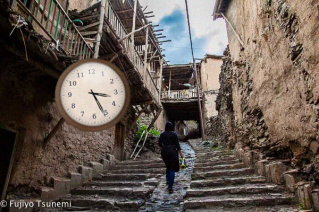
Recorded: h=3 m=26
